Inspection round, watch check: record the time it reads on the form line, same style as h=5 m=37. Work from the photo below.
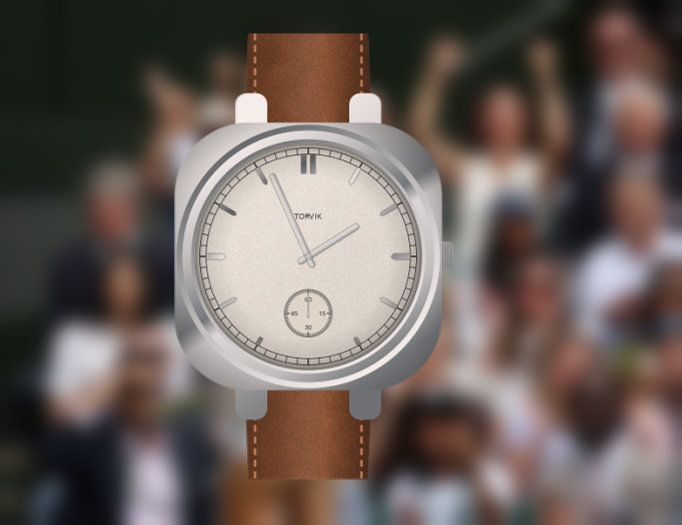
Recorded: h=1 m=56
